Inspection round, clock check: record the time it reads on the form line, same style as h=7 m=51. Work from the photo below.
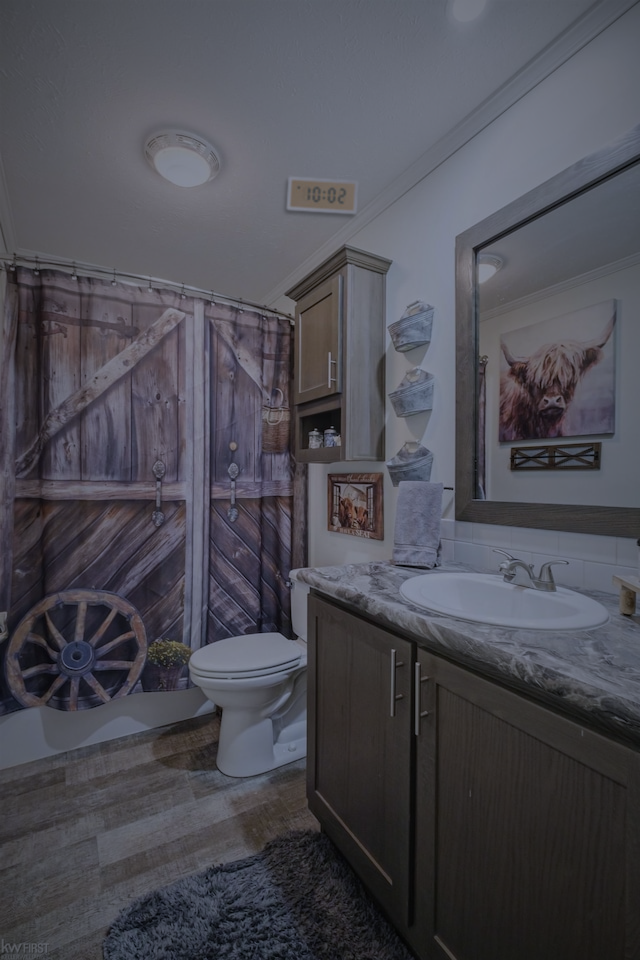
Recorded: h=10 m=2
